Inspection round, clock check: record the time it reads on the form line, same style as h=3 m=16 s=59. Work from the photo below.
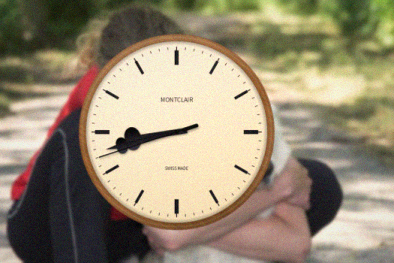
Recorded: h=8 m=42 s=42
